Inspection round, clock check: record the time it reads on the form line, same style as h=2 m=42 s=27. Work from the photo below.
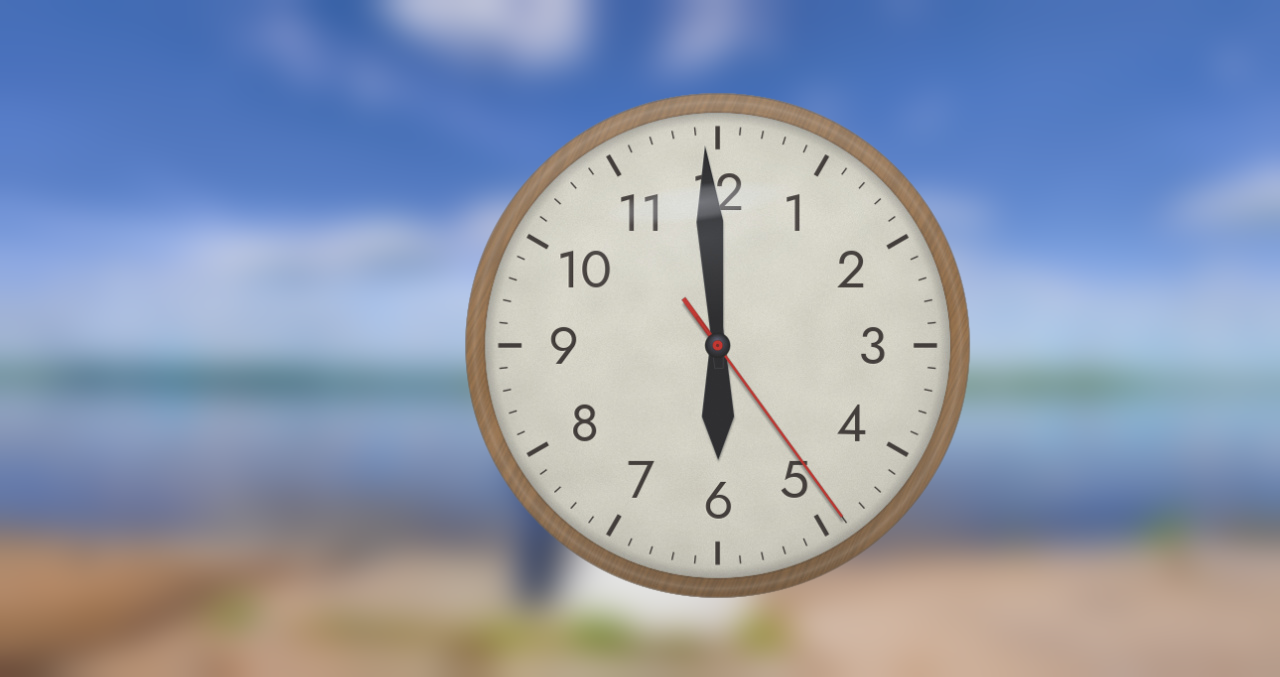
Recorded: h=5 m=59 s=24
